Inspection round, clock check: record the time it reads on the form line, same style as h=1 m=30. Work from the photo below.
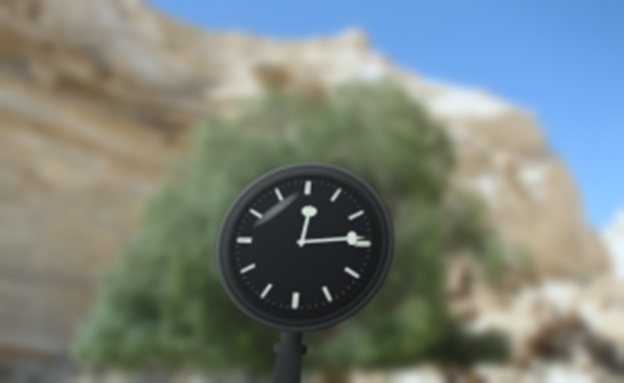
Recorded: h=12 m=14
